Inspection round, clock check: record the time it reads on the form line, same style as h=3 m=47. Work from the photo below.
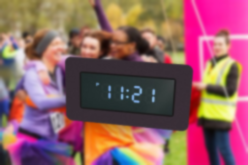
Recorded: h=11 m=21
